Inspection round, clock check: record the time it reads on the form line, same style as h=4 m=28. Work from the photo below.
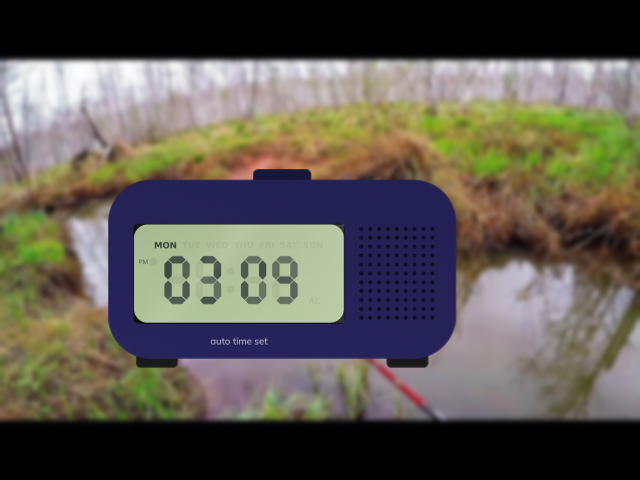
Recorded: h=3 m=9
